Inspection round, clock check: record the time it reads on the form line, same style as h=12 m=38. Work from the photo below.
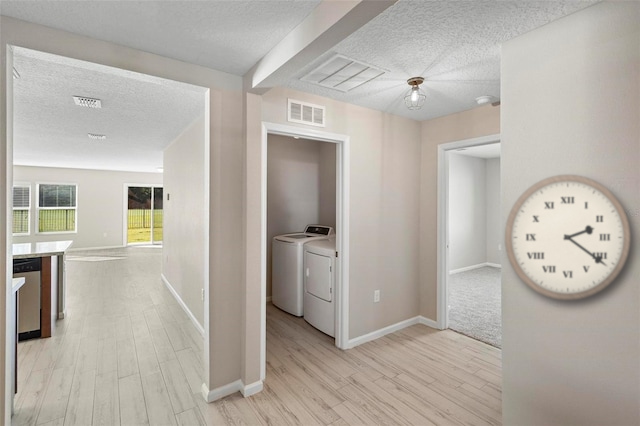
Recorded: h=2 m=21
